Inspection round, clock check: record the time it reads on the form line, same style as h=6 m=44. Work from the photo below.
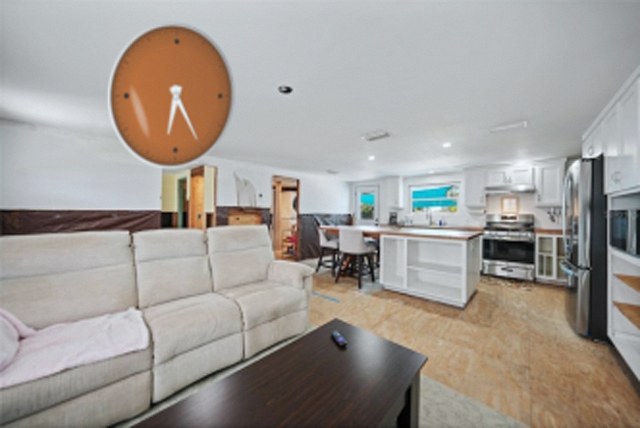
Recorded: h=6 m=25
